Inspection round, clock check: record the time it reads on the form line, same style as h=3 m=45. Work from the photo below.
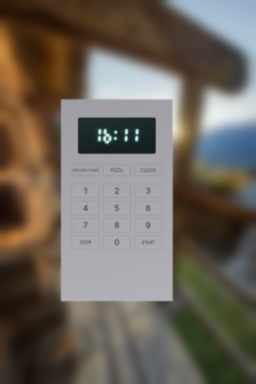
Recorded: h=16 m=11
